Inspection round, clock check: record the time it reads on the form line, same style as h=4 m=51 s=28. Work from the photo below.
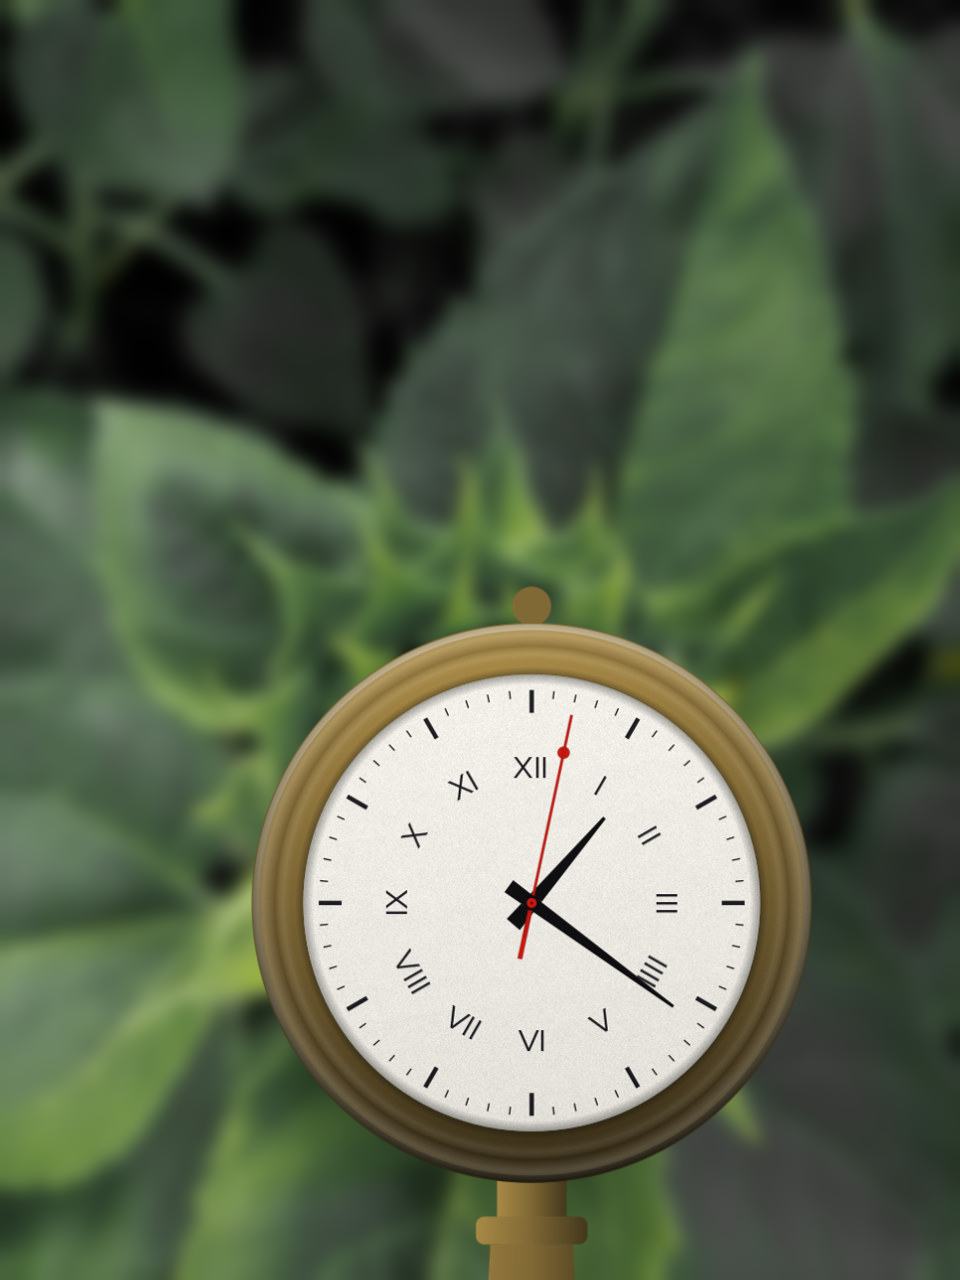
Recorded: h=1 m=21 s=2
